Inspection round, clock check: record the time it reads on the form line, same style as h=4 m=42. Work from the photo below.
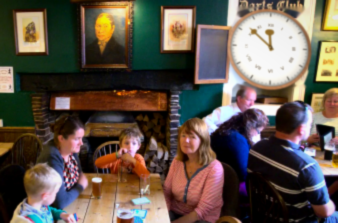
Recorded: h=11 m=52
